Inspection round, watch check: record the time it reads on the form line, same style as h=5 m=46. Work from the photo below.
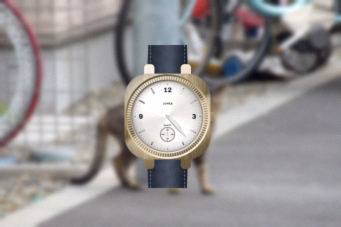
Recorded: h=4 m=23
